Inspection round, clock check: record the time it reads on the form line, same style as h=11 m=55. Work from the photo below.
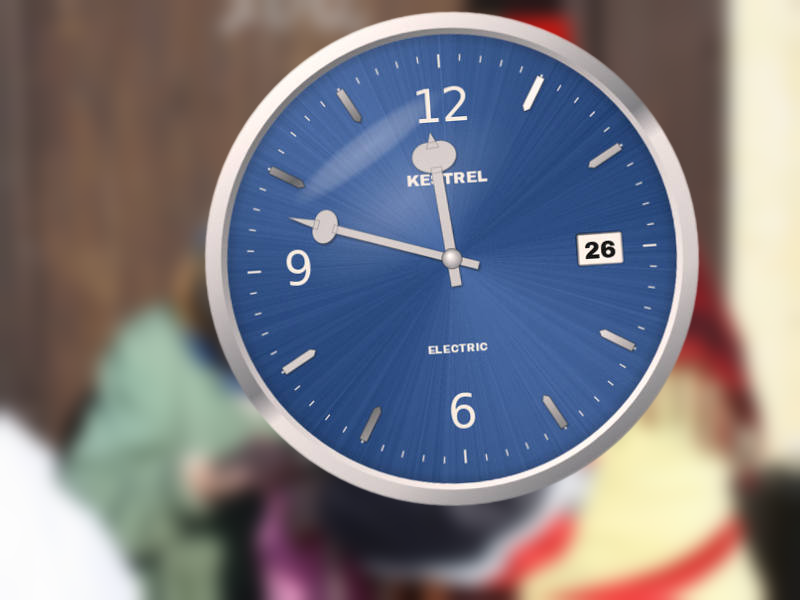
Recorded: h=11 m=48
